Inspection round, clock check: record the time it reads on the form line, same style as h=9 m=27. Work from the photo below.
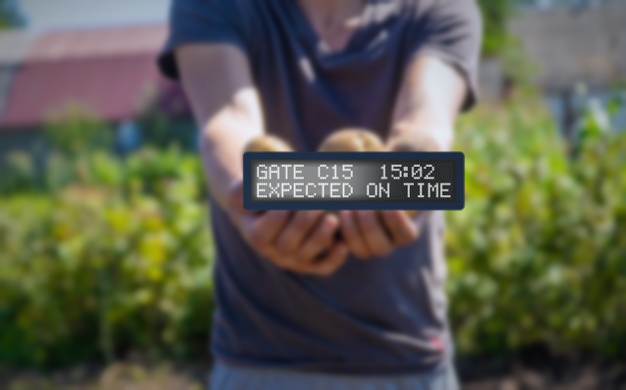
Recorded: h=15 m=2
